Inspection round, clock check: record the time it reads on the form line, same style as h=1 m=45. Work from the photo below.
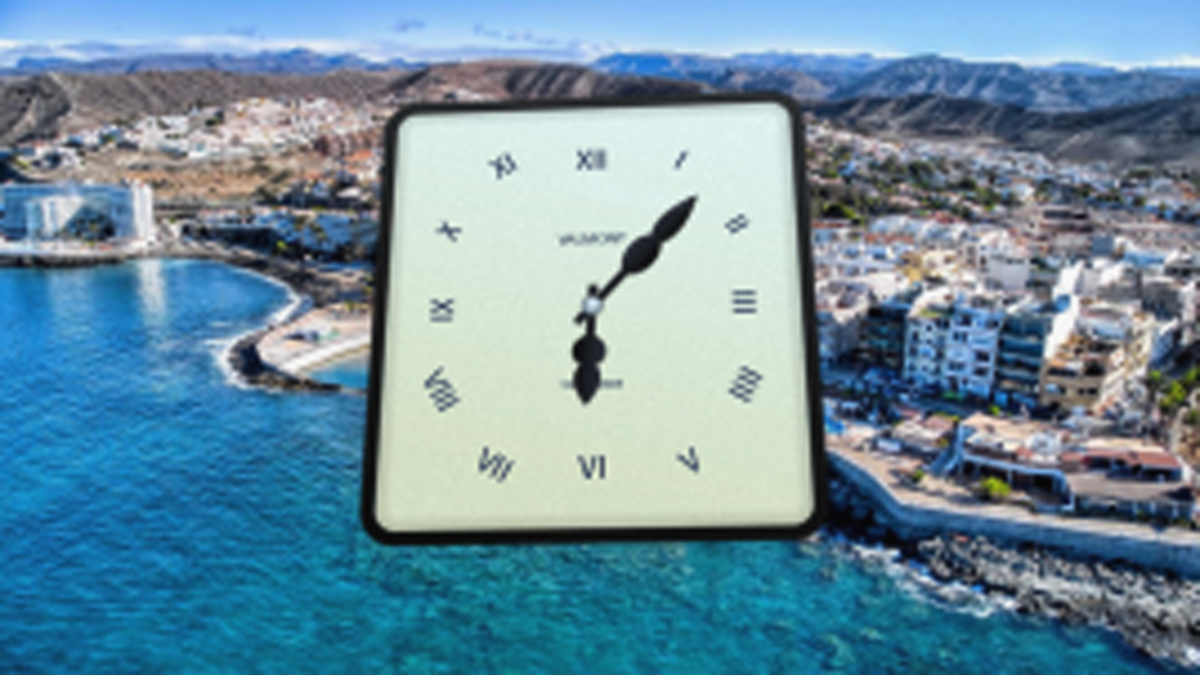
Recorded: h=6 m=7
